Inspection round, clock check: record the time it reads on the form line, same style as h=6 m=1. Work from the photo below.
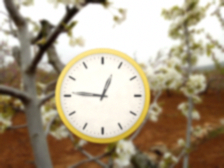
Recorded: h=12 m=46
